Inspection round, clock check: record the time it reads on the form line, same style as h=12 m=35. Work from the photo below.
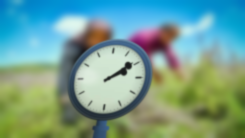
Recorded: h=2 m=9
